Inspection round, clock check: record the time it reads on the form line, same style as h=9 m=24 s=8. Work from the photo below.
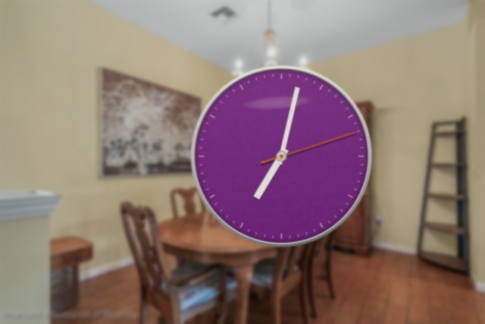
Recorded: h=7 m=2 s=12
